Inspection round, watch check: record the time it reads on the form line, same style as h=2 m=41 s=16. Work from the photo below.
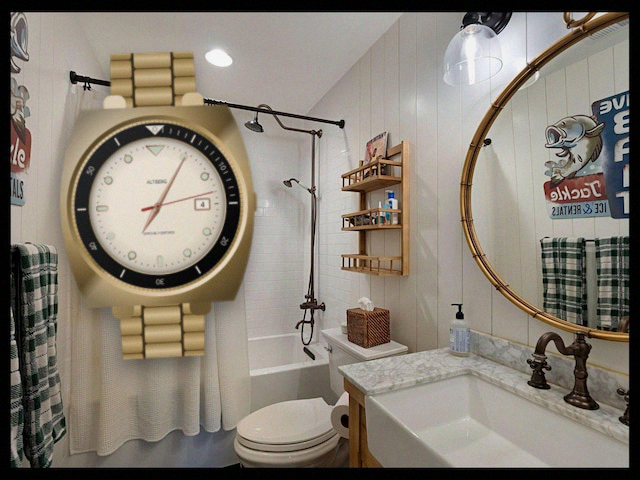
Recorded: h=7 m=5 s=13
